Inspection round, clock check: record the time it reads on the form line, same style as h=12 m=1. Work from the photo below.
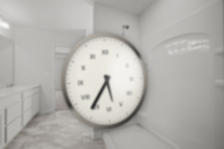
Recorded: h=5 m=36
